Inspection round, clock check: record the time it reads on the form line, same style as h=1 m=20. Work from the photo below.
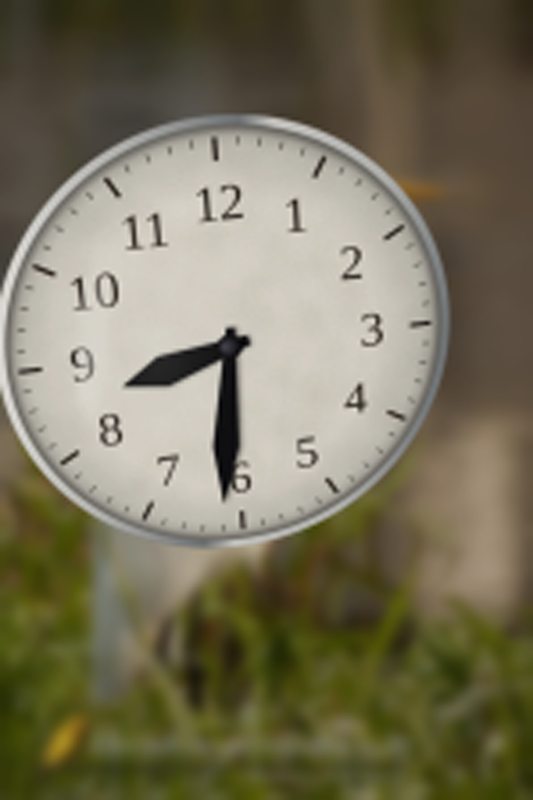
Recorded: h=8 m=31
